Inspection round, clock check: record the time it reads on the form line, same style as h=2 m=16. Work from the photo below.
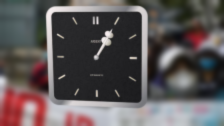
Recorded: h=1 m=5
